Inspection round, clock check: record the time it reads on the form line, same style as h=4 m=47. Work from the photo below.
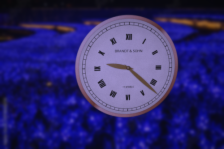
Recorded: h=9 m=22
